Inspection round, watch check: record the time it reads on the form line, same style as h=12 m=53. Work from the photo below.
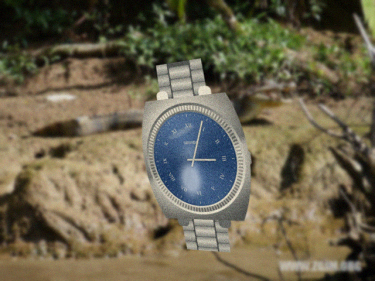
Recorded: h=3 m=4
